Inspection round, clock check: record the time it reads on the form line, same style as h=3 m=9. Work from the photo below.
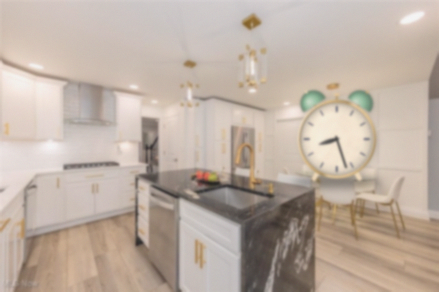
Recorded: h=8 m=27
